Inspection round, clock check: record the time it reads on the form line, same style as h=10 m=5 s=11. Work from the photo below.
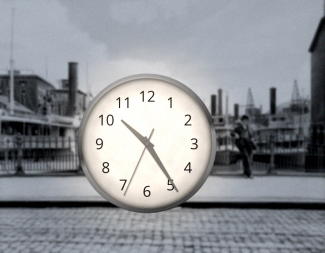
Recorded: h=10 m=24 s=34
